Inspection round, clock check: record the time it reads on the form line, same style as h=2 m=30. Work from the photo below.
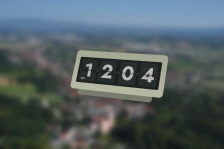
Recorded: h=12 m=4
